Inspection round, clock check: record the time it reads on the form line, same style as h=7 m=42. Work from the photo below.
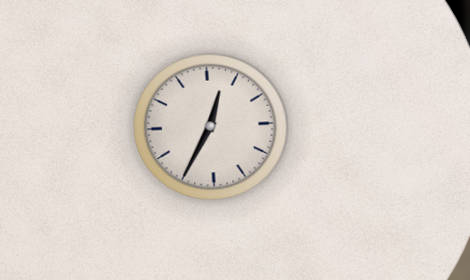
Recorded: h=12 m=35
